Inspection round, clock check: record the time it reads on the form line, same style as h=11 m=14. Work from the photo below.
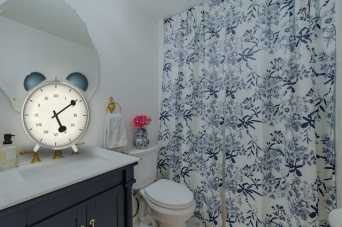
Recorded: h=5 m=9
